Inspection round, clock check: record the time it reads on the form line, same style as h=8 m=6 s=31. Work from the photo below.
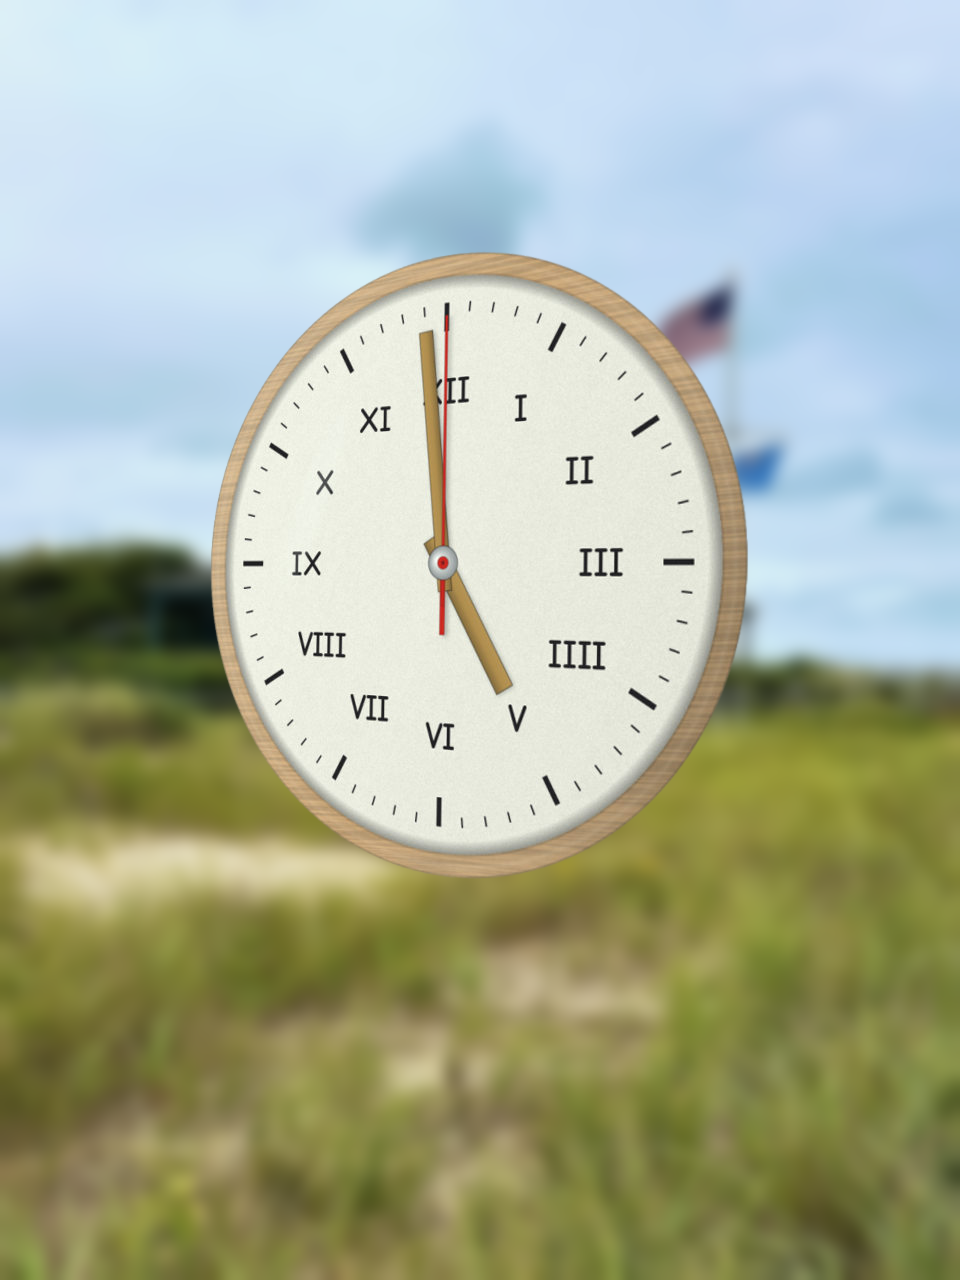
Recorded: h=4 m=59 s=0
